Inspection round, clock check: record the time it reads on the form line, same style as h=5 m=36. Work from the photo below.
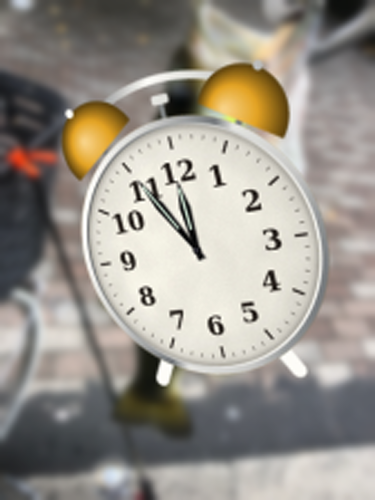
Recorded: h=11 m=55
